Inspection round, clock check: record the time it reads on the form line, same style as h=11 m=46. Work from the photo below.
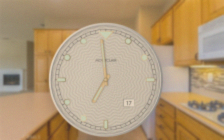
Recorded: h=6 m=59
